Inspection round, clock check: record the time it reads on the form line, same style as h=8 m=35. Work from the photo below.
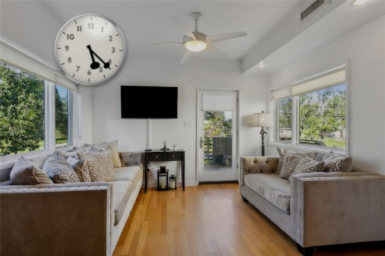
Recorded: h=5 m=22
